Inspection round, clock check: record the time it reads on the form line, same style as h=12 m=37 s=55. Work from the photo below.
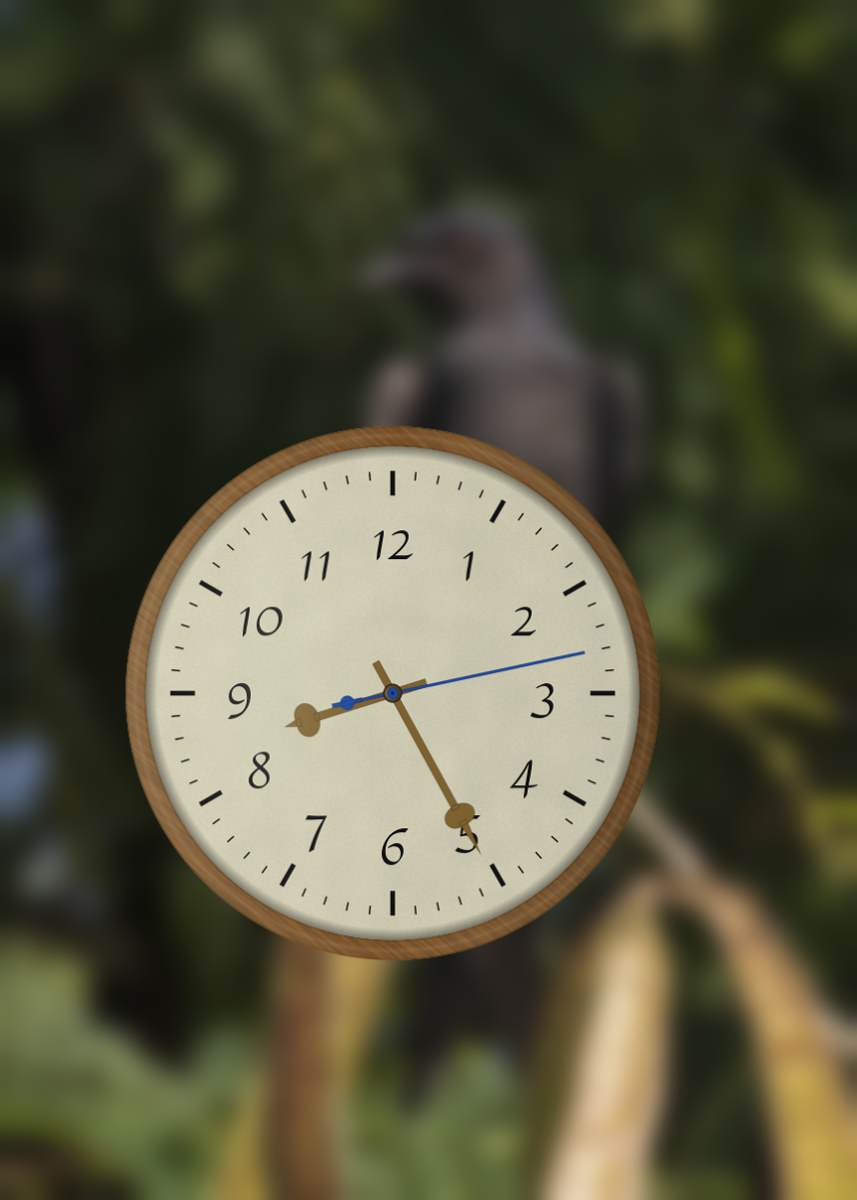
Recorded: h=8 m=25 s=13
